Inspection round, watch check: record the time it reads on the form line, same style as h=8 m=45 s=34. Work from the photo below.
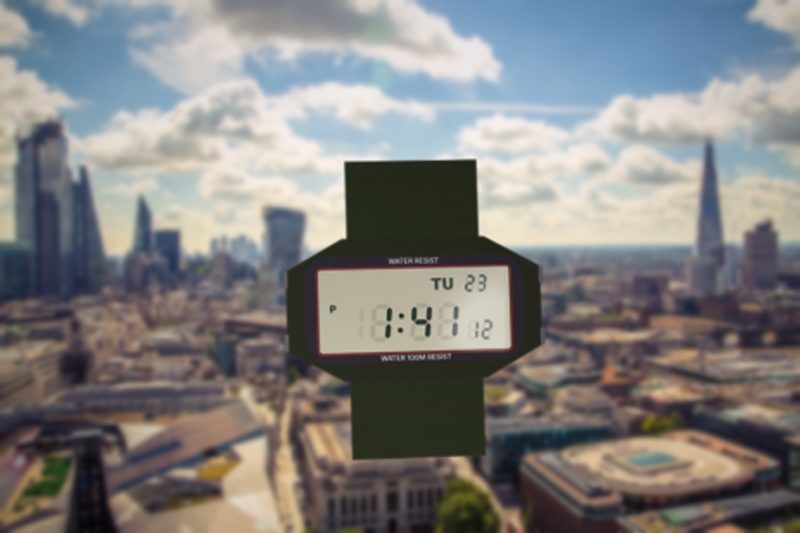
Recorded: h=1 m=41 s=12
